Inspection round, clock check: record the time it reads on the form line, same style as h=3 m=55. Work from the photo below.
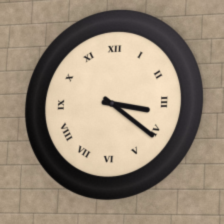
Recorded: h=3 m=21
